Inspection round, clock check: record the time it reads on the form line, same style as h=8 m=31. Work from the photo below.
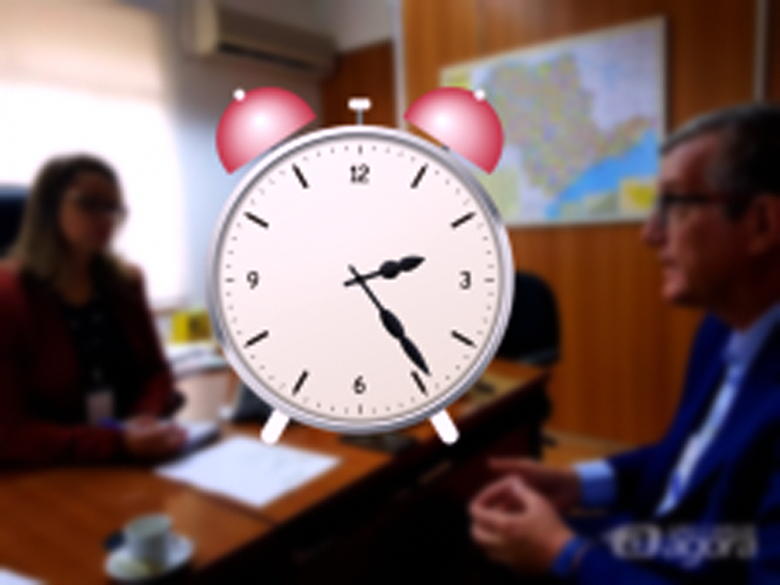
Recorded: h=2 m=24
